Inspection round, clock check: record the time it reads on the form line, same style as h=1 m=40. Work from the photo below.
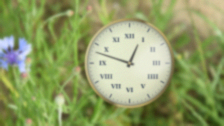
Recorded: h=12 m=48
